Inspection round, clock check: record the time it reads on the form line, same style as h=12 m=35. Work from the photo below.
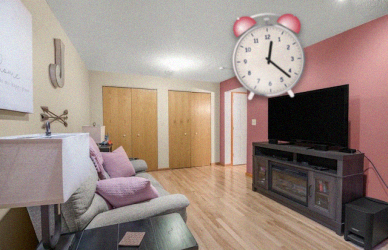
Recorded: h=12 m=22
